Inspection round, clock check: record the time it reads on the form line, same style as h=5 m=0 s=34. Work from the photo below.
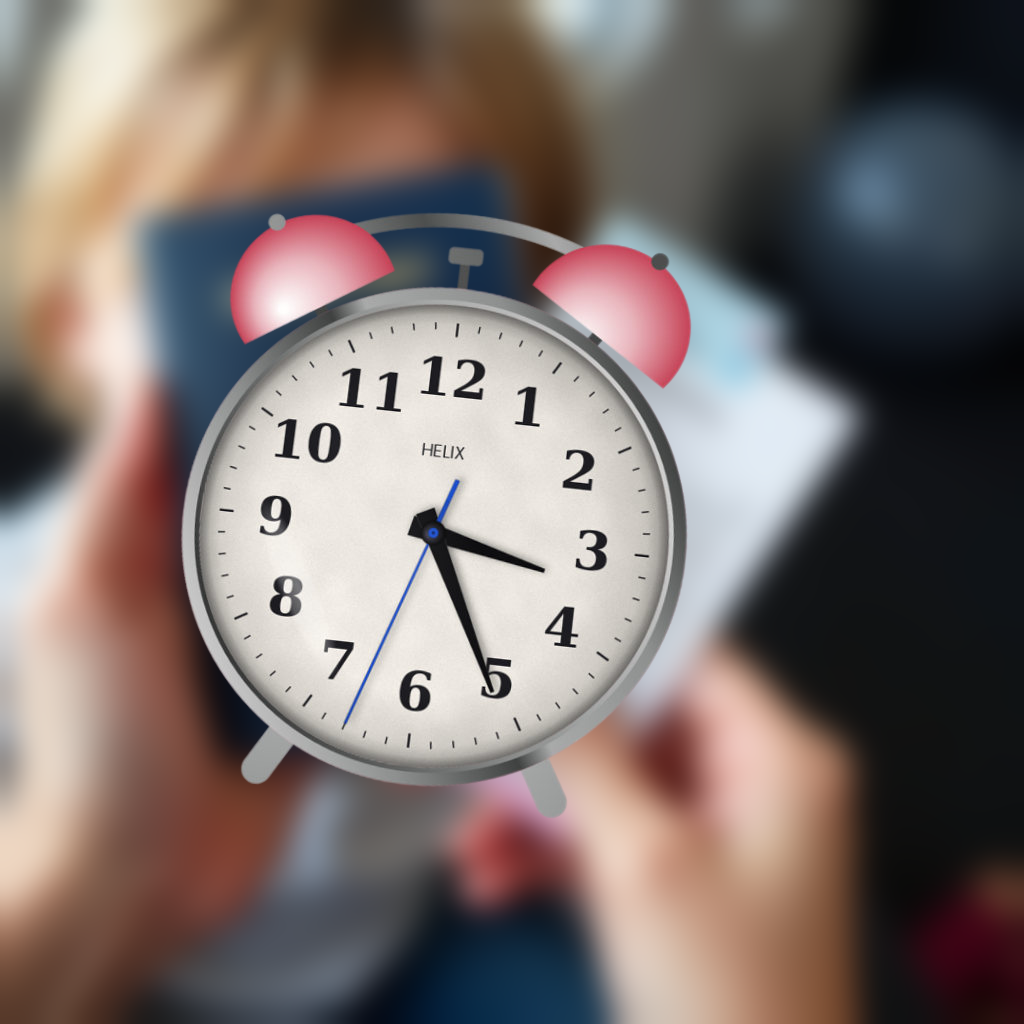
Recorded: h=3 m=25 s=33
